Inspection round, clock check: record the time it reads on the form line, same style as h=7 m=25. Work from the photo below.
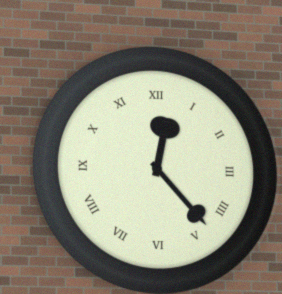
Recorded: h=12 m=23
